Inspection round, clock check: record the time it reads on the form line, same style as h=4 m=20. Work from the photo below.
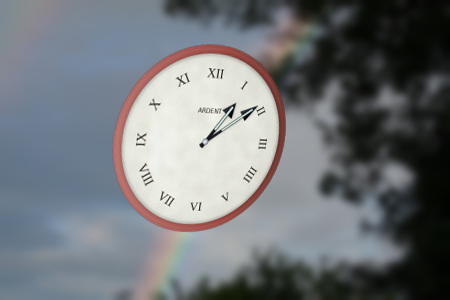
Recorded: h=1 m=9
